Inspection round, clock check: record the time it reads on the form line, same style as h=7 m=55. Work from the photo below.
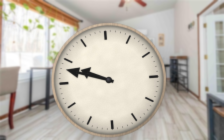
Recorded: h=9 m=48
